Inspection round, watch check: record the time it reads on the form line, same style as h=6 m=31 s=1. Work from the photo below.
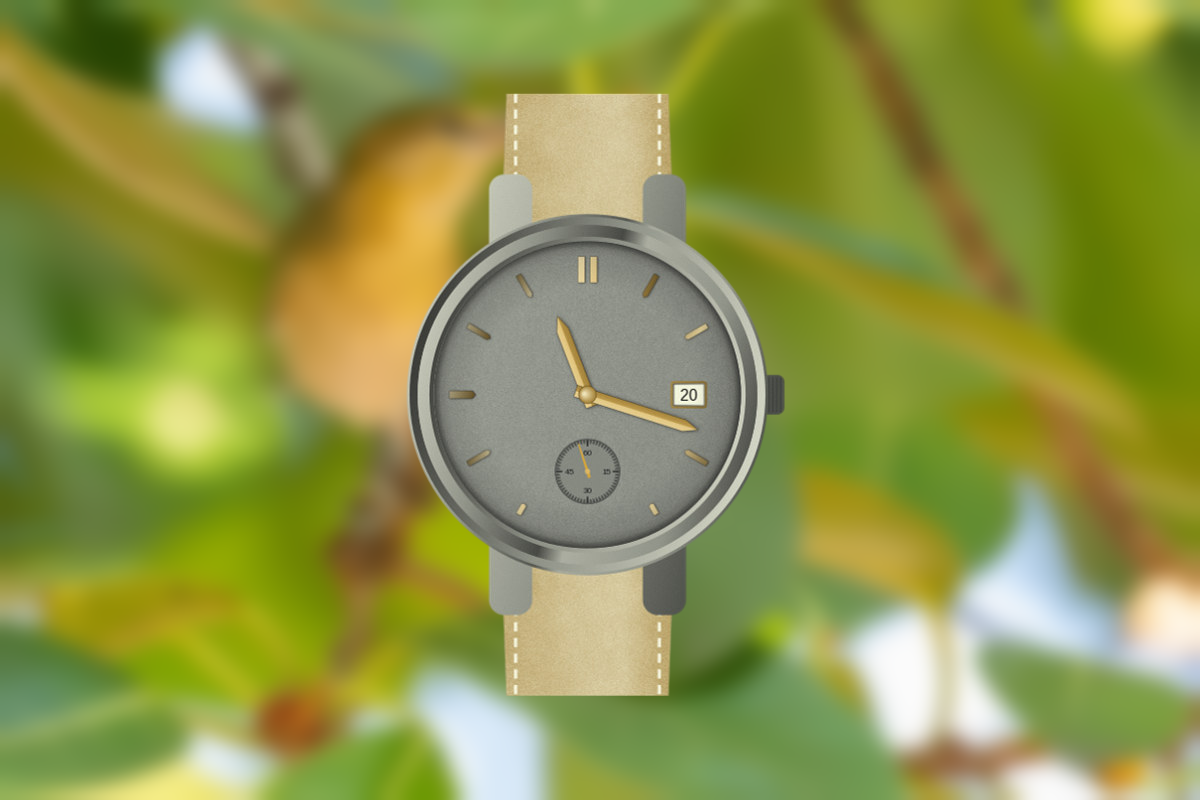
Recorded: h=11 m=17 s=57
